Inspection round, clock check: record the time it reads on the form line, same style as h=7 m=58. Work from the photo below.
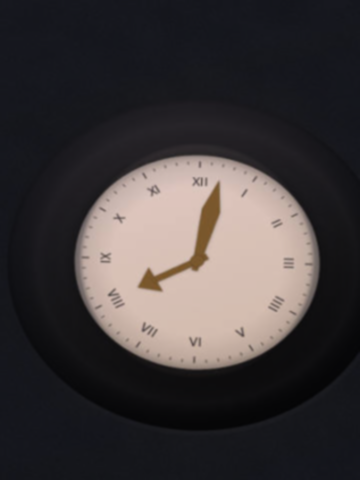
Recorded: h=8 m=2
